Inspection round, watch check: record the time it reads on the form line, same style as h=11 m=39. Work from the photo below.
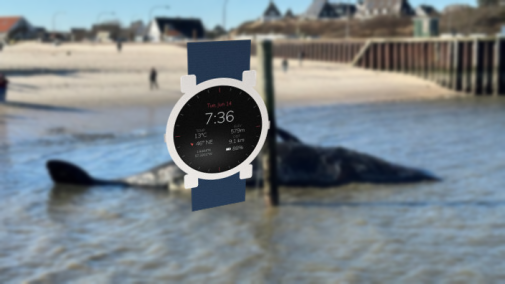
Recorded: h=7 m=36
